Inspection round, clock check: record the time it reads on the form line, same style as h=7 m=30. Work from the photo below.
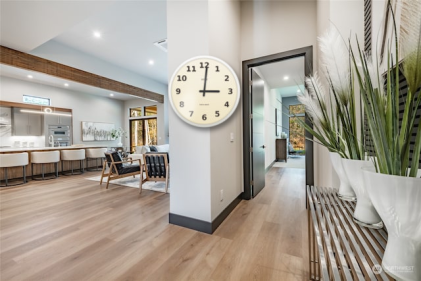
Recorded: h=3 m=1
